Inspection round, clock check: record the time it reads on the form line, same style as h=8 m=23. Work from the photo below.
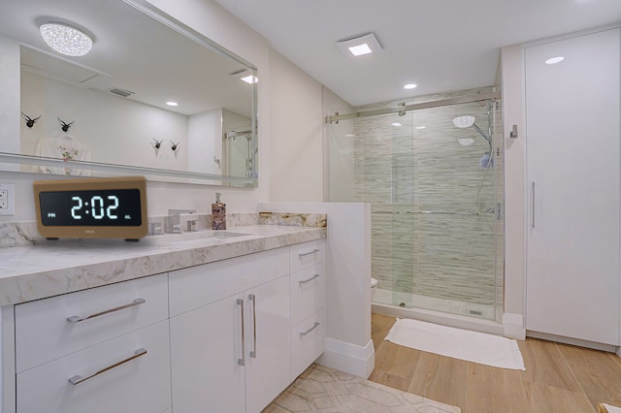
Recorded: h=2 m=2
